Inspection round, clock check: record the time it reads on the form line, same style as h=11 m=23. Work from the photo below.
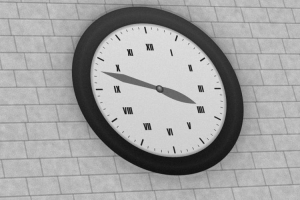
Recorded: h=3 m=48
